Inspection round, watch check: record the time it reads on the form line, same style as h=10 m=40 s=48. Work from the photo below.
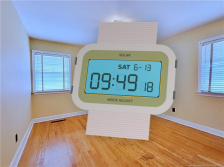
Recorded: h=9 m=49 s=18
